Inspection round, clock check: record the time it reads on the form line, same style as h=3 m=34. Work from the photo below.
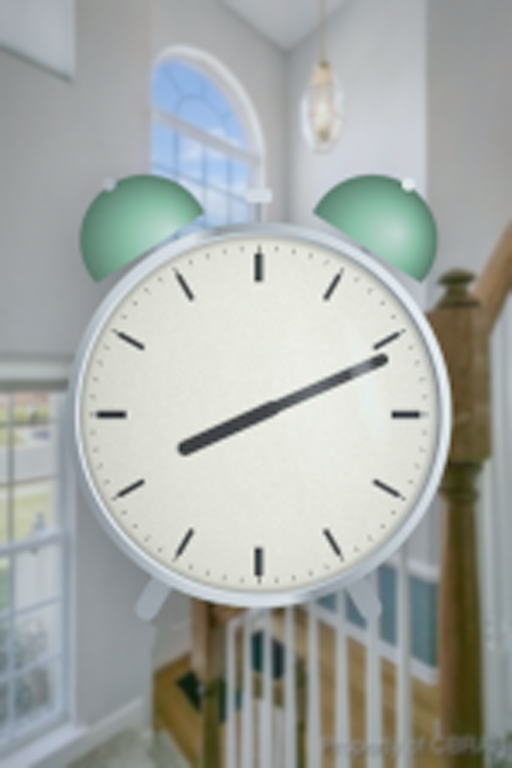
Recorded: h=8 m=11
